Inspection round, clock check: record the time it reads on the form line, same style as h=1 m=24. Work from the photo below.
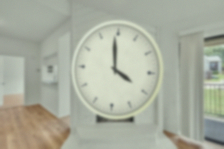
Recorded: h=3 m=59
